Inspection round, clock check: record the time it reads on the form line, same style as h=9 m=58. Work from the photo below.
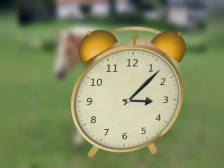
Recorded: h=3 m=7
